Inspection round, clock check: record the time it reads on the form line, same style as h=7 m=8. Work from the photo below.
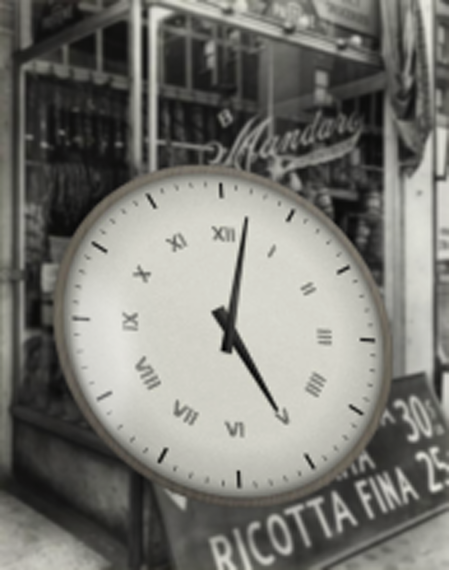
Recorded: h=5 m=2
